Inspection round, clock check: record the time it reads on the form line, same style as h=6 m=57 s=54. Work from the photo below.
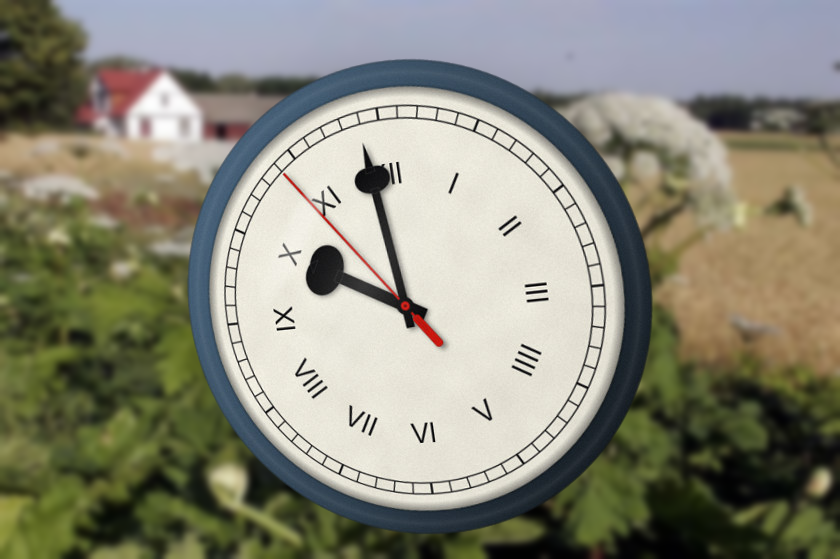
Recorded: h=9 m=58 s=54
